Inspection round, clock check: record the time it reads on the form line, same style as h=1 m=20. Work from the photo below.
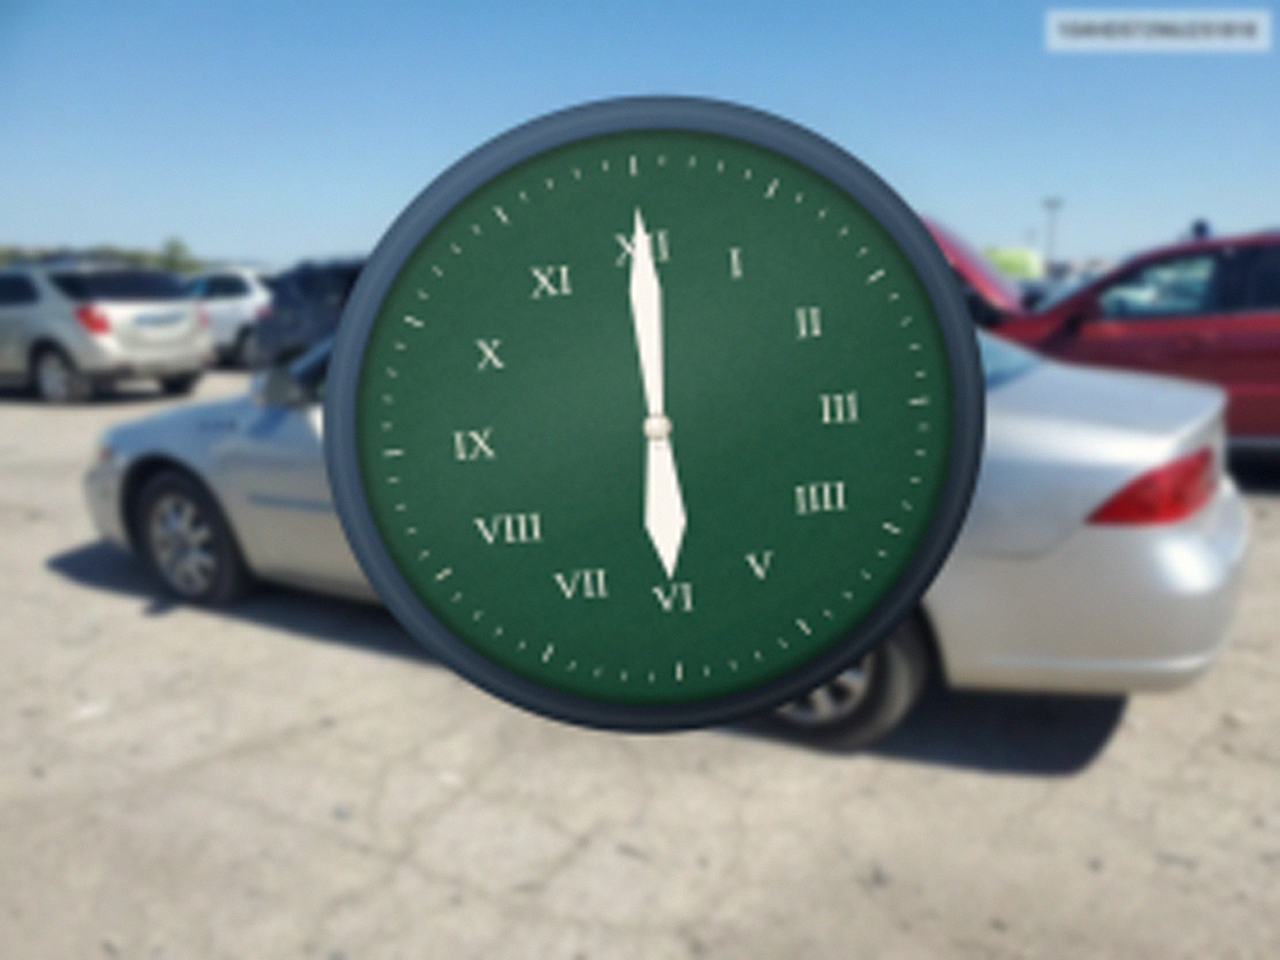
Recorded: h=6 m=0
